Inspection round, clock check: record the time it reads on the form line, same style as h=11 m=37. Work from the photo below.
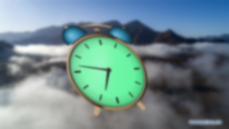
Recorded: h=6 m=47
